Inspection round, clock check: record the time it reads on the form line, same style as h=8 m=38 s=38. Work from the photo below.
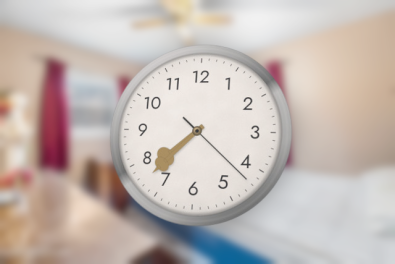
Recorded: h=7 m=37 s=22
